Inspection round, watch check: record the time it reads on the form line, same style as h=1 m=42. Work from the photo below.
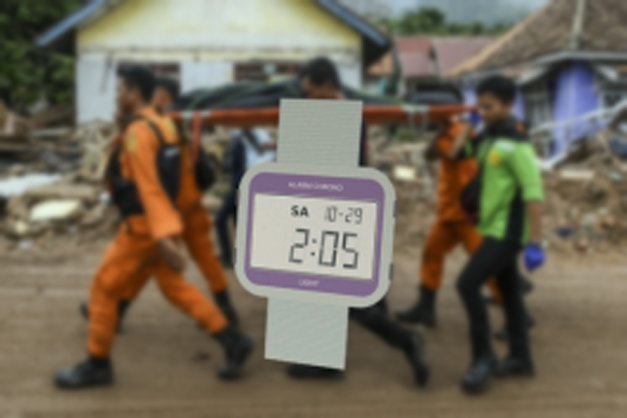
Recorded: h=2 m=5
